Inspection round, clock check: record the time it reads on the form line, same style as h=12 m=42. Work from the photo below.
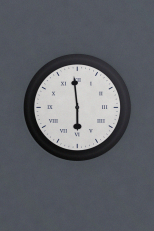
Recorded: h=5 m=59
